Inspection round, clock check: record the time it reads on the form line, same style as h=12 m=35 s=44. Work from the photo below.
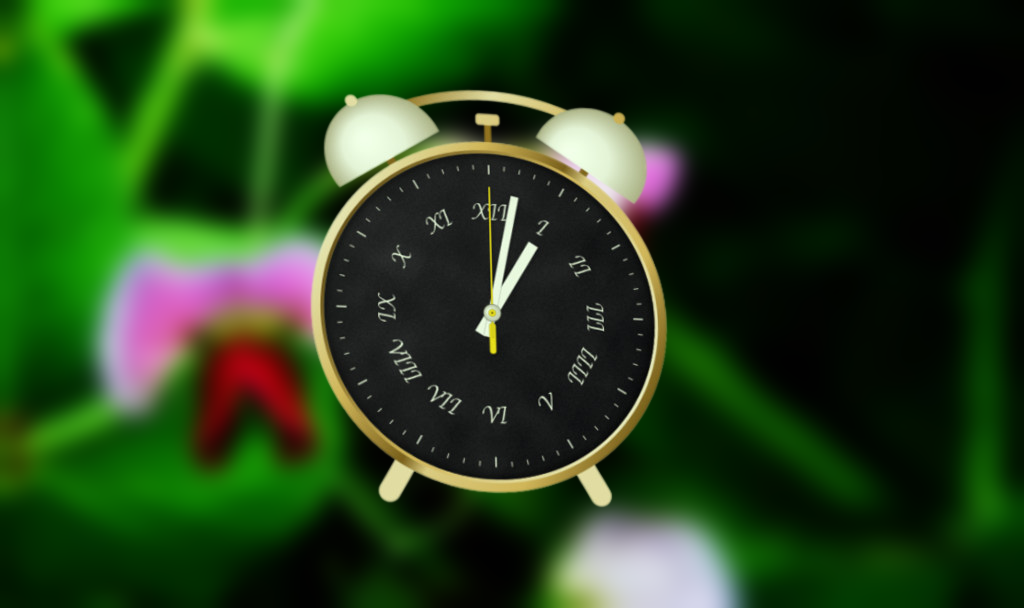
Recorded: h=1 m=2 s=0
